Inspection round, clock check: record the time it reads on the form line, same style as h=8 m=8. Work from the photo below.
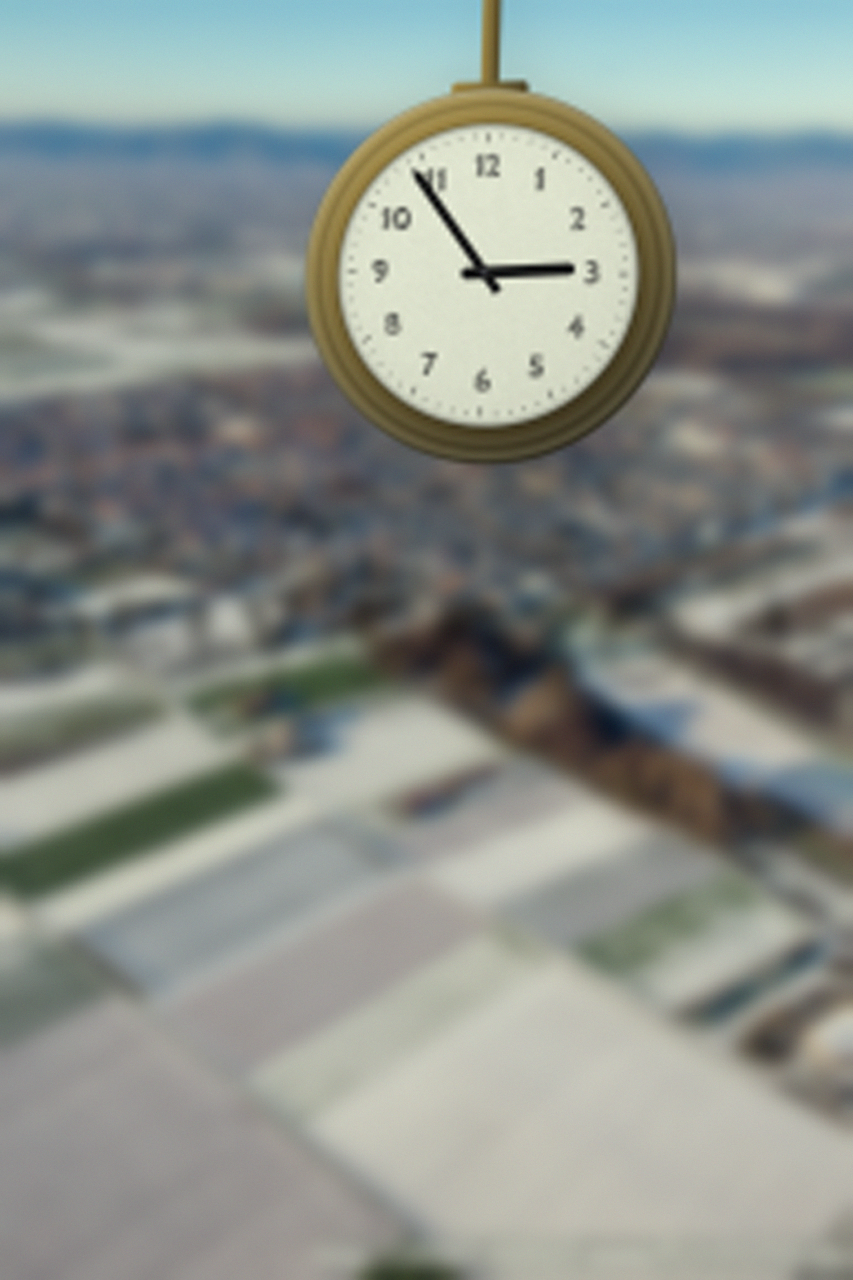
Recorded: h=2 m=54
